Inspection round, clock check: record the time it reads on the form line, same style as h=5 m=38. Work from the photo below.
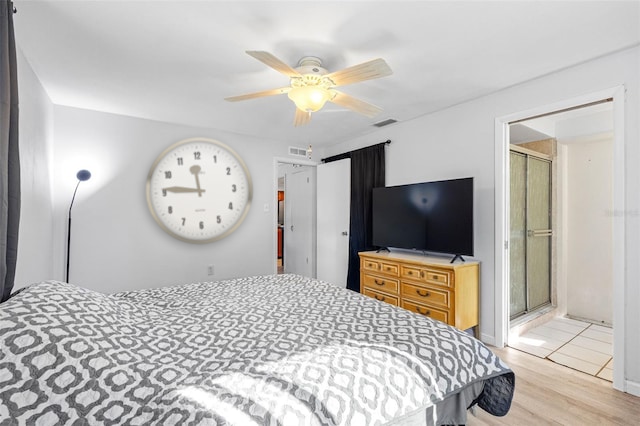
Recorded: h=11 m=46
